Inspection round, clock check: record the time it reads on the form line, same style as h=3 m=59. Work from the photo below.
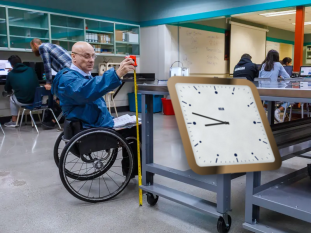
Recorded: h=8 m=48
